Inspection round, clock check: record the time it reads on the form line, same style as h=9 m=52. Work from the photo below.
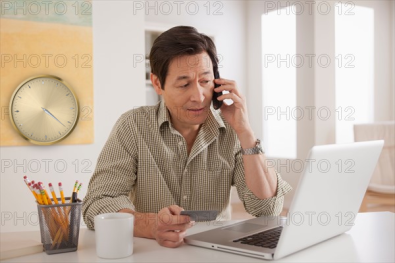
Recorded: h=4 m=22
